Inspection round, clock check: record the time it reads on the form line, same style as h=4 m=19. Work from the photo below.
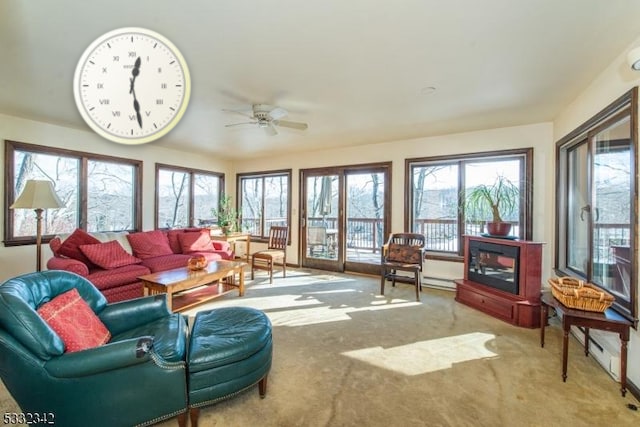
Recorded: h=12 m=28
